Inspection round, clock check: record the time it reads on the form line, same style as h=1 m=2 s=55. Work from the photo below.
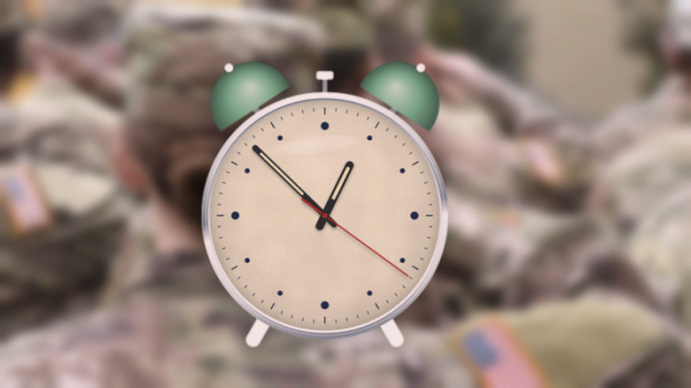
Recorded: h=12 m=52 s=21
